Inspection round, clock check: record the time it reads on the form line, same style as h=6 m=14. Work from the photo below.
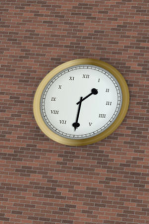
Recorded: h=1 m=30
